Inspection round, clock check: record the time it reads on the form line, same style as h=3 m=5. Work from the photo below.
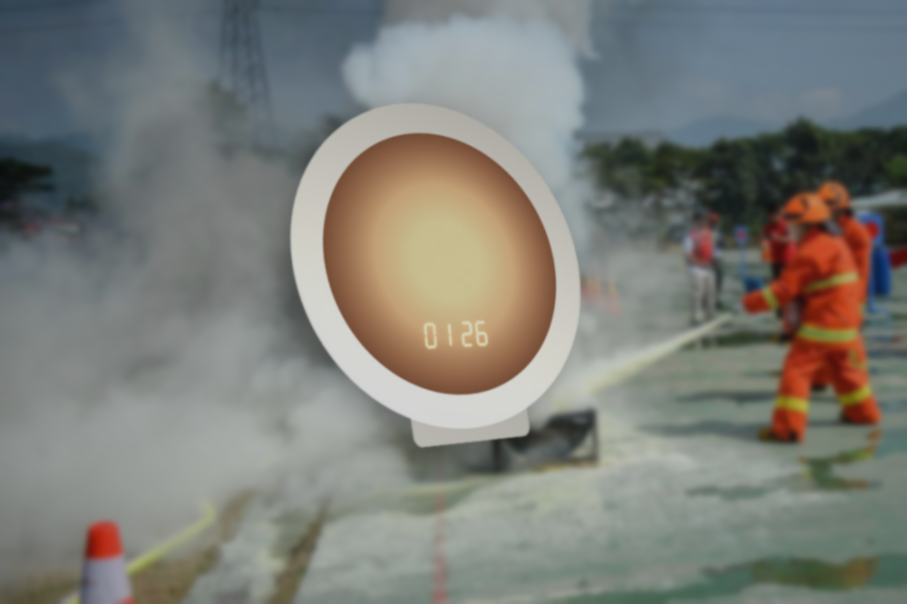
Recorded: h=1 m=26
